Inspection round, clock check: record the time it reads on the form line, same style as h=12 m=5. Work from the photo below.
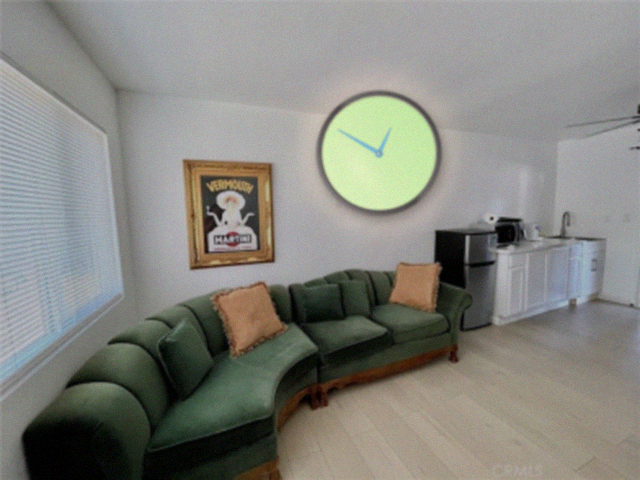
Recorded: h=12 m=50
